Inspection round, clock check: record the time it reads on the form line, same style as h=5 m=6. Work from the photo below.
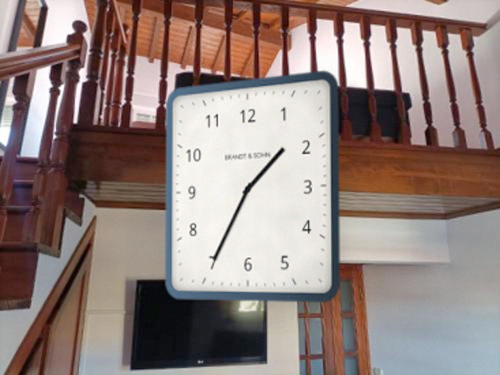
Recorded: h=1 m=35
